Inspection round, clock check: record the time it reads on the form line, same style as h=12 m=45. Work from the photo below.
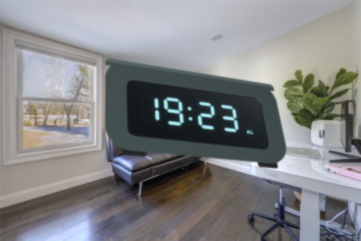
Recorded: h=19 m=23
